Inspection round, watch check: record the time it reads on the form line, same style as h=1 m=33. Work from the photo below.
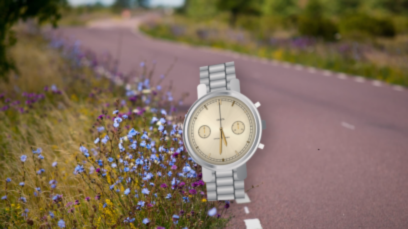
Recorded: h=5 m=31
